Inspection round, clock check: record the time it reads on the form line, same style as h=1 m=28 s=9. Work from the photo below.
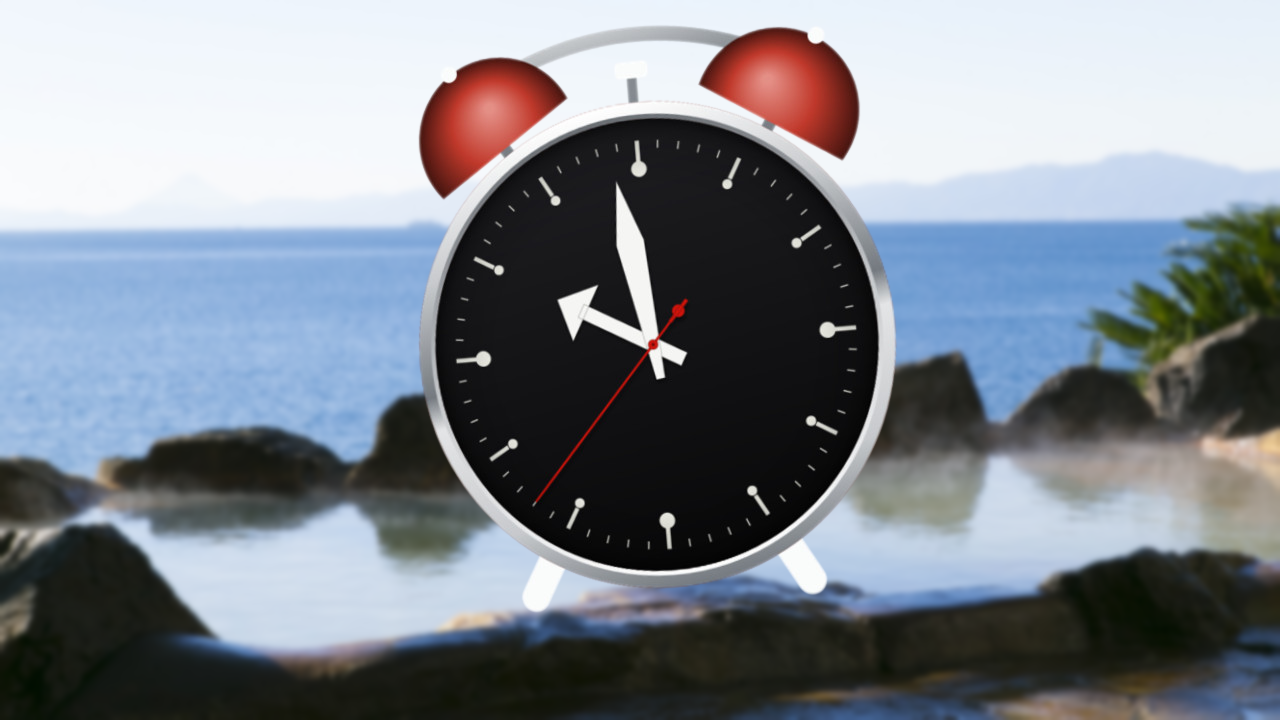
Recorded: h=9 m=58 s=37
